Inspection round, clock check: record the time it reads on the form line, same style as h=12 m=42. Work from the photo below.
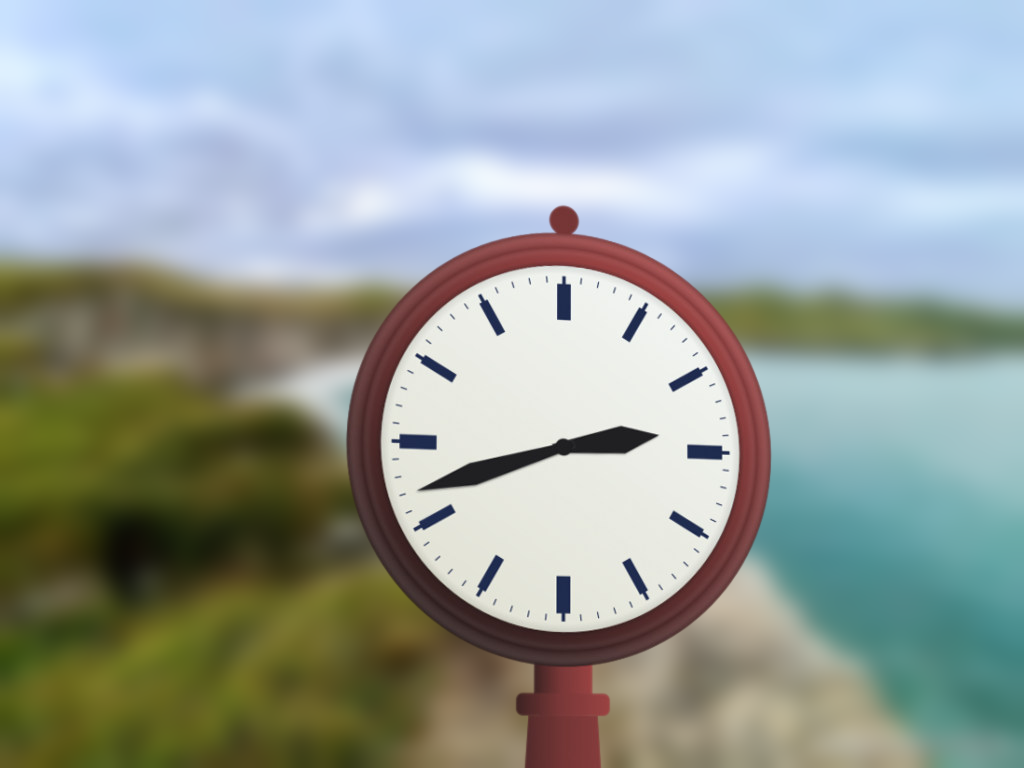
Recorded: h=2 m=42
